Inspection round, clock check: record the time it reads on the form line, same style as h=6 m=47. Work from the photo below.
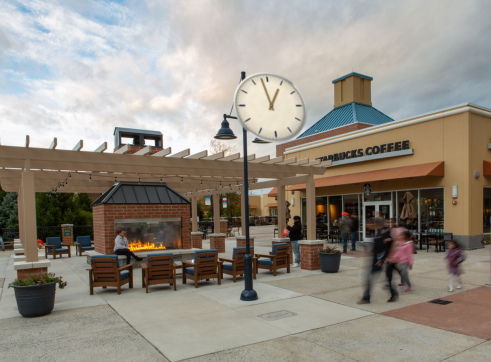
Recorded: h=12 m=58
